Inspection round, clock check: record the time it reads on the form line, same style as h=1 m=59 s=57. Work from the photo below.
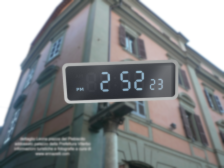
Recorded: h=2 m=52 s=23
